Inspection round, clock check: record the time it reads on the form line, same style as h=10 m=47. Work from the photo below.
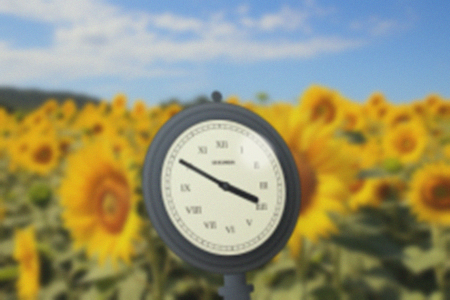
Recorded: h=3 m=50
